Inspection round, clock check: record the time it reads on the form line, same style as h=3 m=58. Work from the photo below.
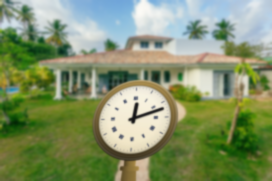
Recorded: h=12 m=12
